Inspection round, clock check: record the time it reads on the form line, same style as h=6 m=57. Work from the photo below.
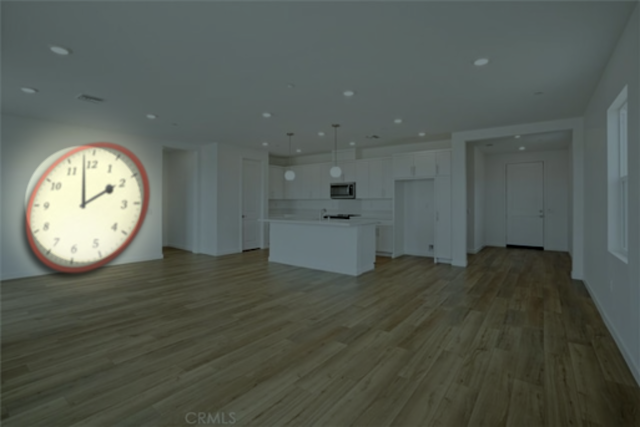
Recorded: h=1 m=58
